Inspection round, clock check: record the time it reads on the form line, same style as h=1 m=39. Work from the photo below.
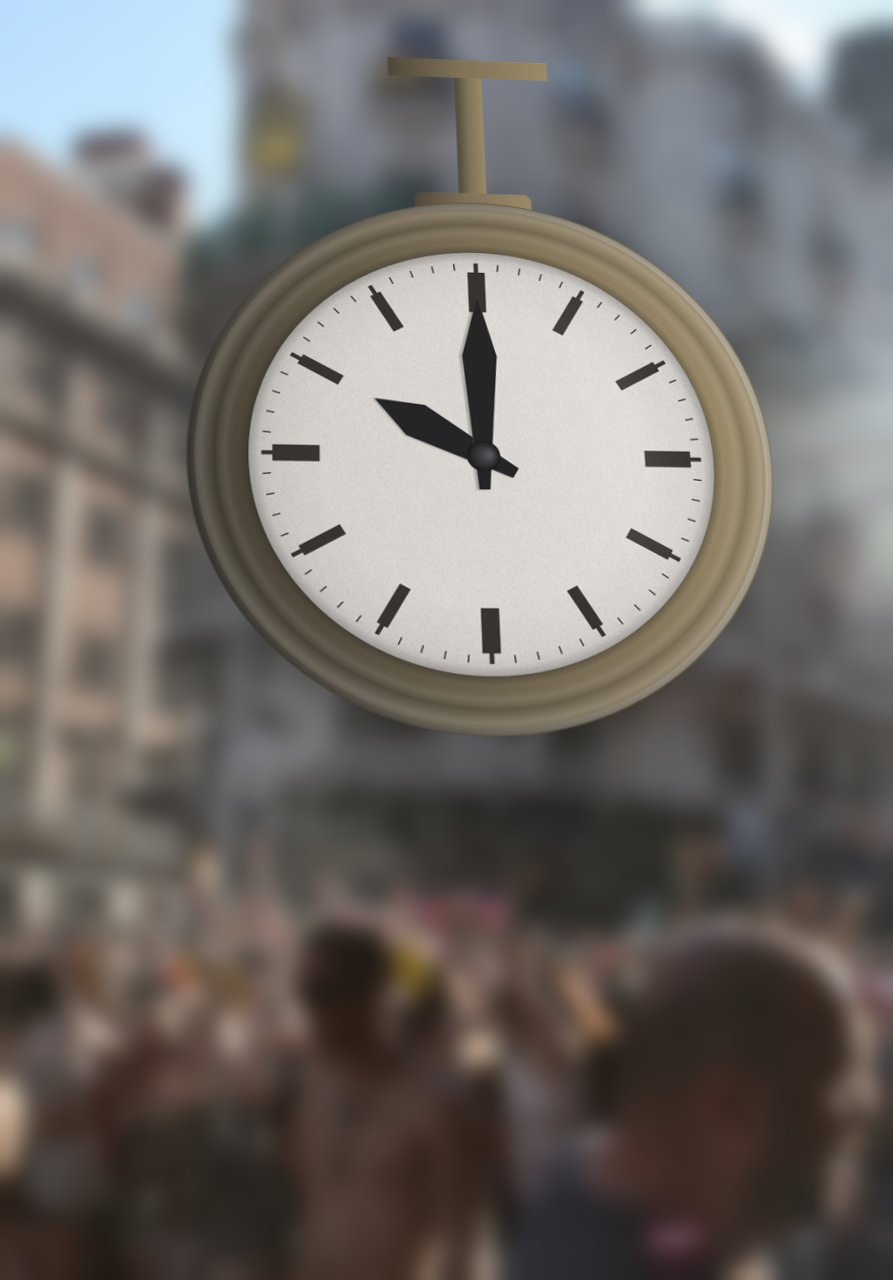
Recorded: h=10 m=0
